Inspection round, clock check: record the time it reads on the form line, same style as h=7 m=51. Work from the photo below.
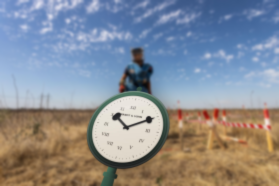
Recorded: h=10 m=10
